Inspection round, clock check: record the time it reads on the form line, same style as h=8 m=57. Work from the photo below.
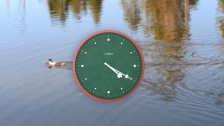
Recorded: h=4 m=20
